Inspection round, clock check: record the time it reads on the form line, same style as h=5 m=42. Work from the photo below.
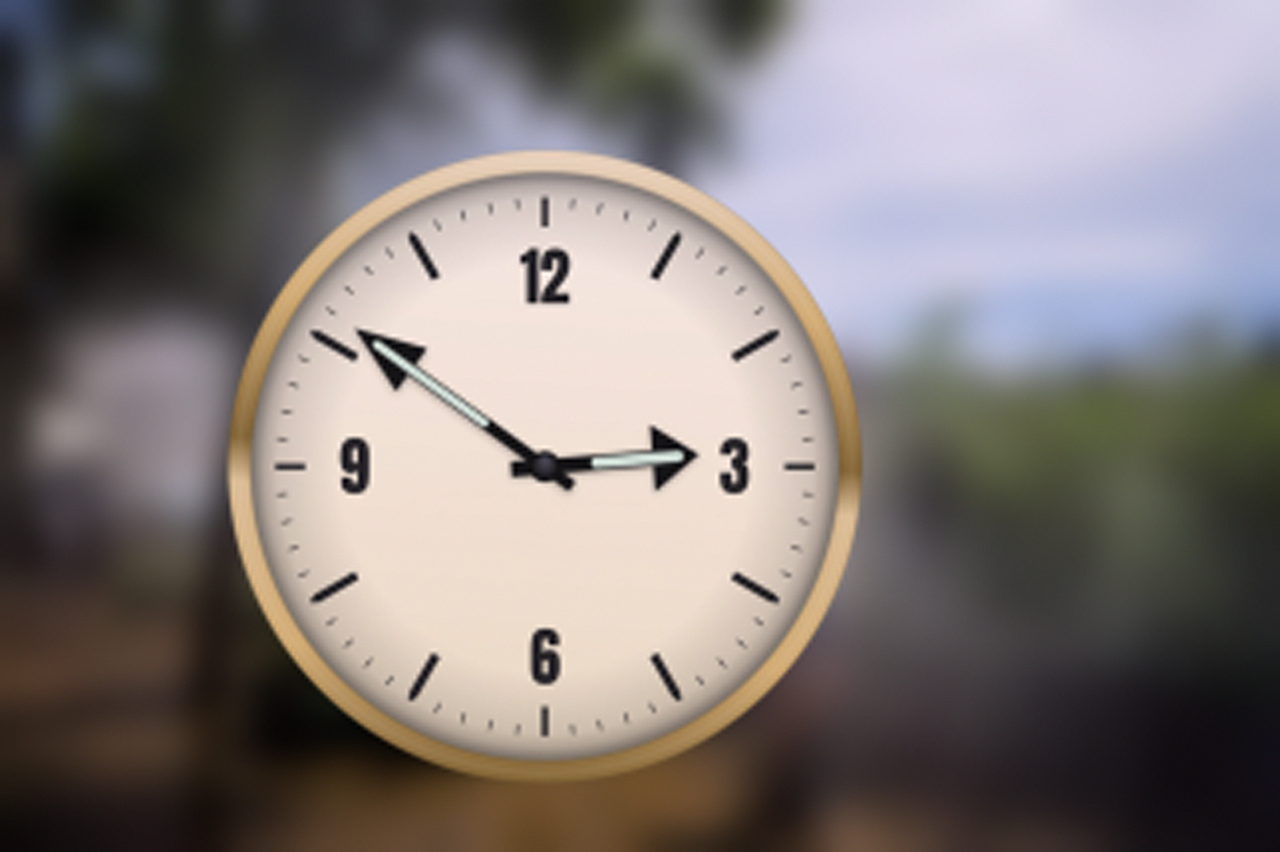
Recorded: h=2 m=51
